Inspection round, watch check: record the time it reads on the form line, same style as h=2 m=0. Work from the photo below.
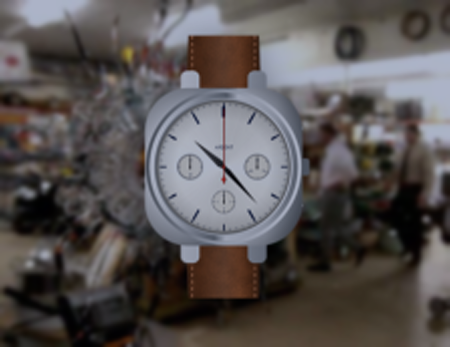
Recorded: h=10 m=23
